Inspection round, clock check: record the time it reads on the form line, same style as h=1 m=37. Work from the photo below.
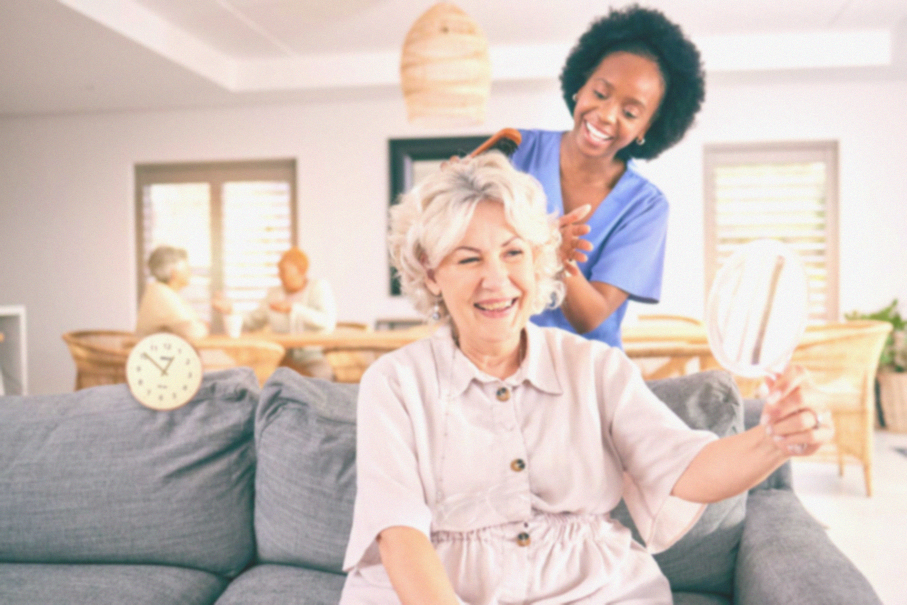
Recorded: h=12 m=51
